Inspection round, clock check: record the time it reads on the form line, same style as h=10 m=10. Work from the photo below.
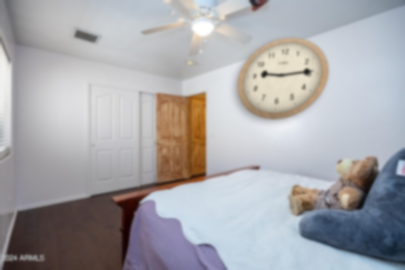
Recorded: h=9 m=14
